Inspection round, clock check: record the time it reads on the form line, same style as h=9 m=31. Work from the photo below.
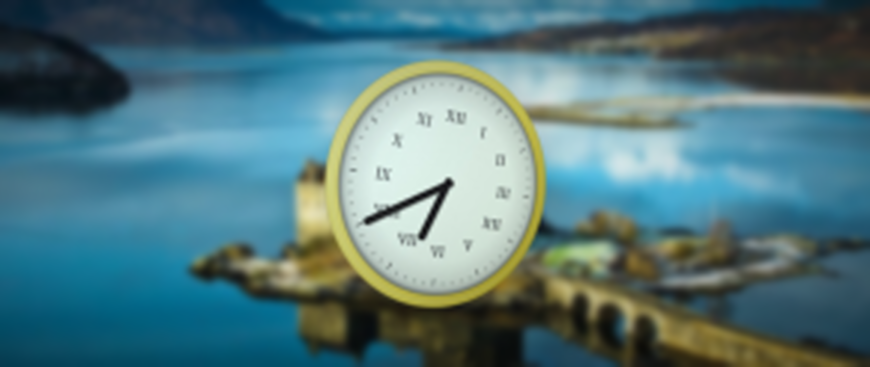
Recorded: h=6 m=40
